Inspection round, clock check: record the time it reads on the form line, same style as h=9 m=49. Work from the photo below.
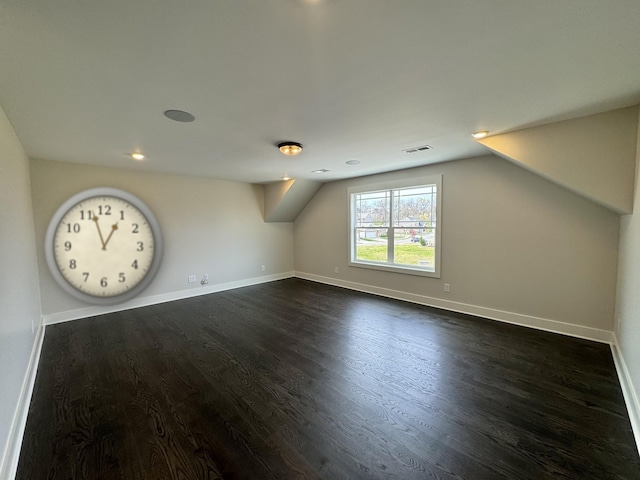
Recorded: h=12 m=57
